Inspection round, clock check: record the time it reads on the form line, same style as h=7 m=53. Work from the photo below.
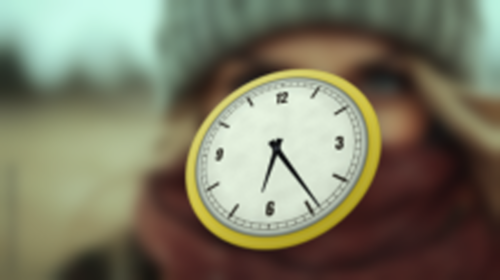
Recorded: h=6 m=24
